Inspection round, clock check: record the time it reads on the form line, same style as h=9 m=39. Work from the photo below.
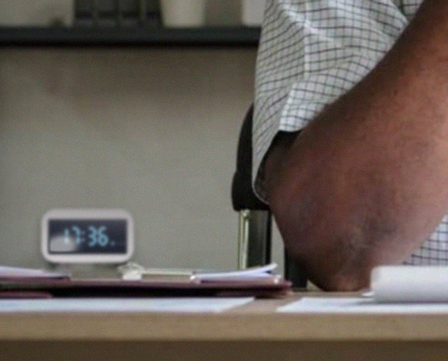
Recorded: h=17 m=36
